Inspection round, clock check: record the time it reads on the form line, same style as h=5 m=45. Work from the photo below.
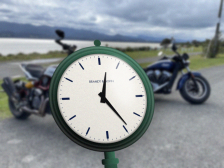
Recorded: h=12 m=24
